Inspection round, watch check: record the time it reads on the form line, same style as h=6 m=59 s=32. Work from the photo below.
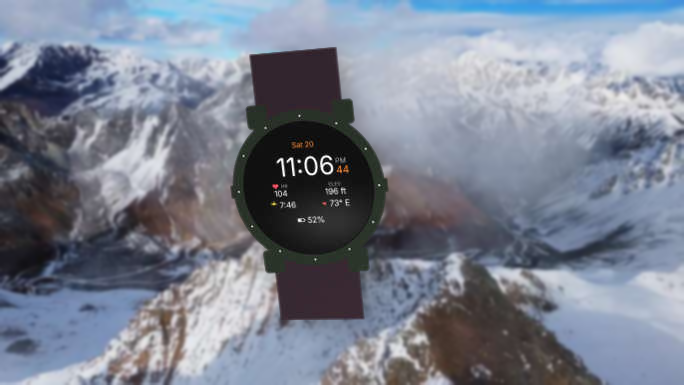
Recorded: h=11 m=6 s=44
